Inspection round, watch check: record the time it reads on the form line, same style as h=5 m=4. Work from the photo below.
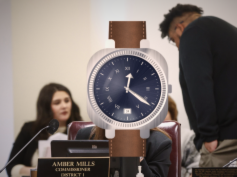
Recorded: h=12 m=21
